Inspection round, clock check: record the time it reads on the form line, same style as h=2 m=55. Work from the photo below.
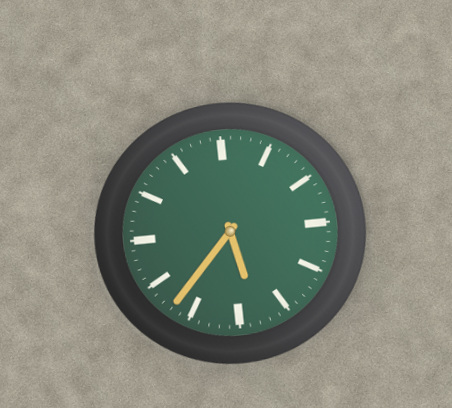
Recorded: h=5 m=37
